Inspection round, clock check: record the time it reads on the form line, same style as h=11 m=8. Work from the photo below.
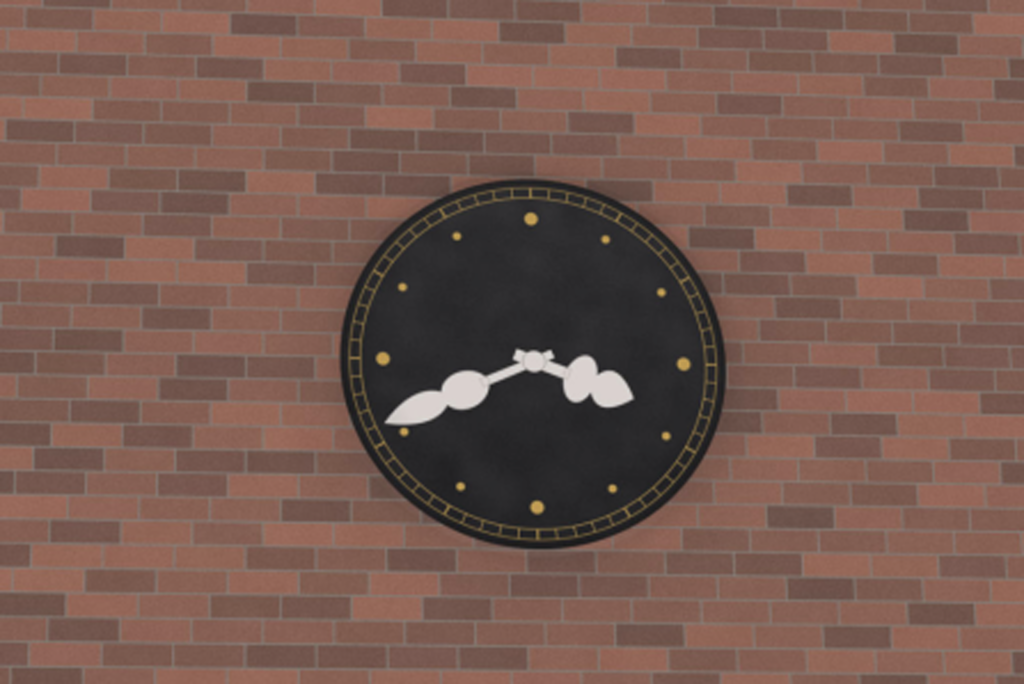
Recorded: h=3 m=41
